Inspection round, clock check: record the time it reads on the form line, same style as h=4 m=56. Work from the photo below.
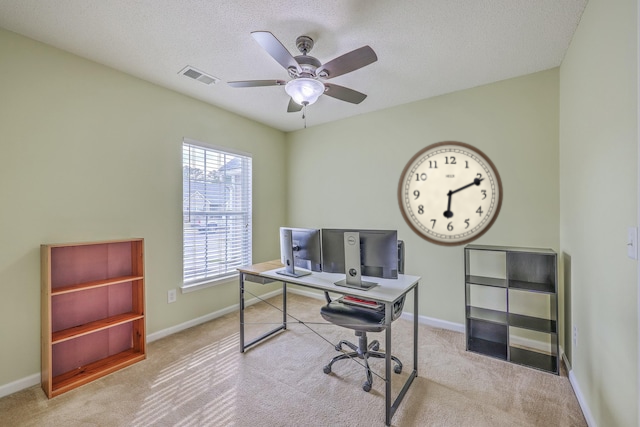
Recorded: h=6 m=11
